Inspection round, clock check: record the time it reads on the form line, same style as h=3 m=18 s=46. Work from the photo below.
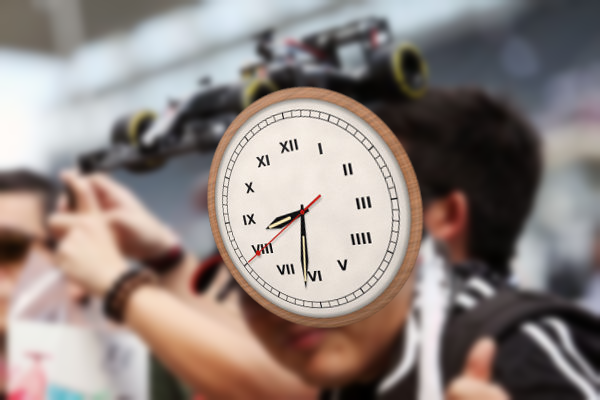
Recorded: h=8 m=31 s=40
